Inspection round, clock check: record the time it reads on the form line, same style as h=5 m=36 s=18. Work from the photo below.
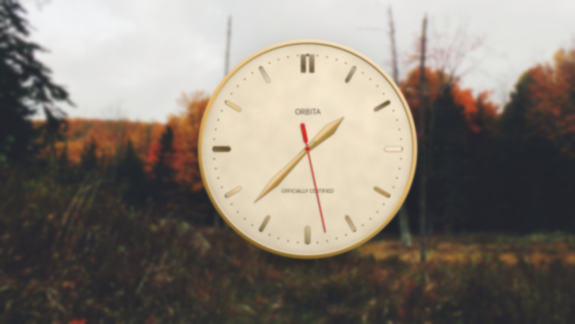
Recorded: h=1 m=37 s=28
